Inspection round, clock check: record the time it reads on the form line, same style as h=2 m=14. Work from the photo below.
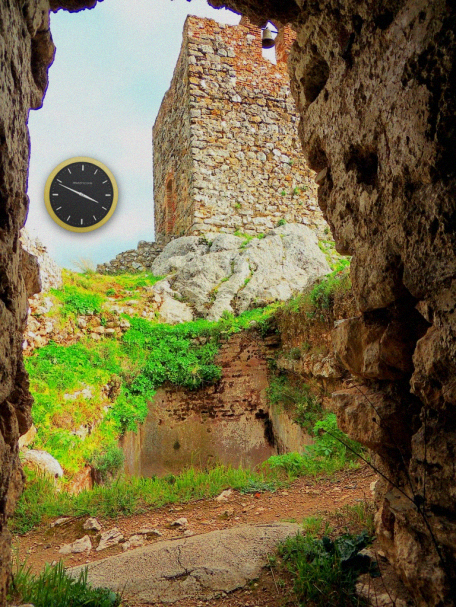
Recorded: h=3 m=49
